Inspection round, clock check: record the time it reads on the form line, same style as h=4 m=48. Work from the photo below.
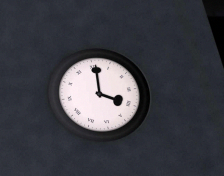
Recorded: h=4 m=1
